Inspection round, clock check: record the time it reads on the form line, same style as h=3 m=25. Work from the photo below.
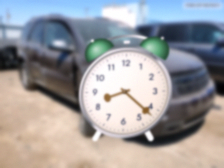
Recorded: h=8 m=22
